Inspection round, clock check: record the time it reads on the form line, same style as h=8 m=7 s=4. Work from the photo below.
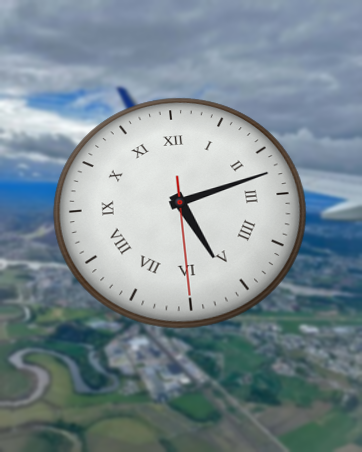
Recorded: h=5 m=12 s=30
